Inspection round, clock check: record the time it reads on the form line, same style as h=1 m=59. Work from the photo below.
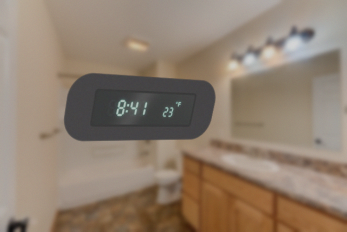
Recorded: h=8 m=41
